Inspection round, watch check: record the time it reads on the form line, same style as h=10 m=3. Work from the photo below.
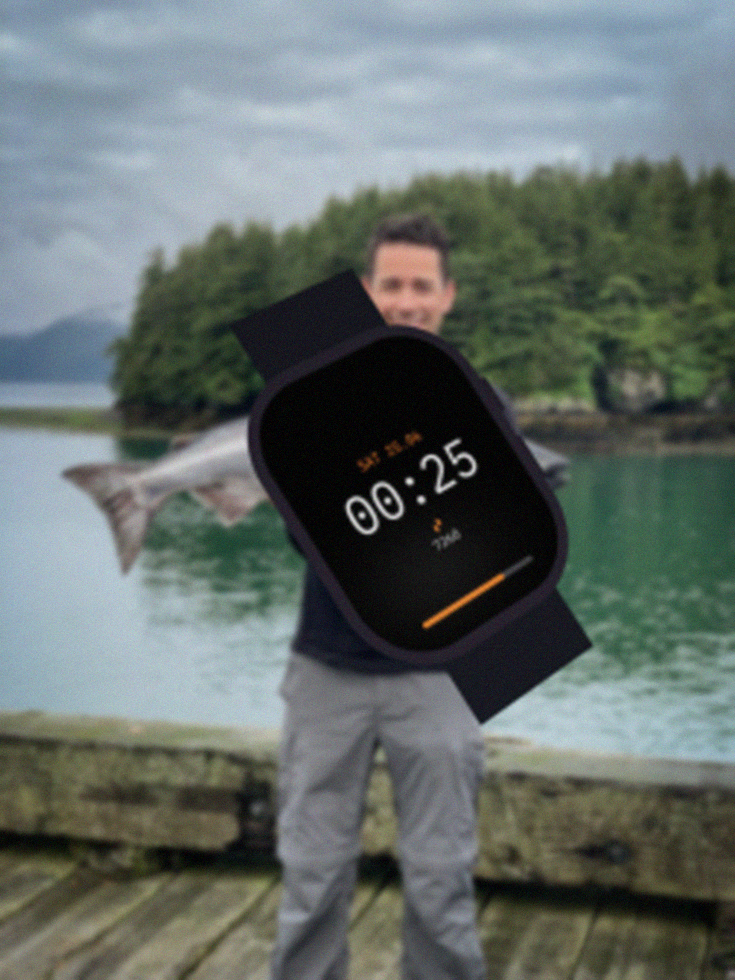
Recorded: h=0 m=25
